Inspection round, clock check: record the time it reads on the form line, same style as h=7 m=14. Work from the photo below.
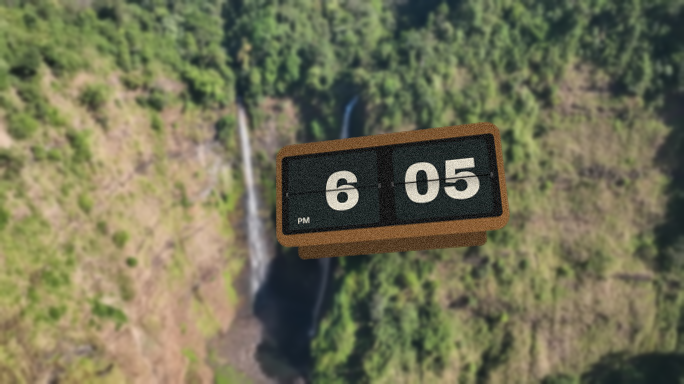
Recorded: h=6 m=5
